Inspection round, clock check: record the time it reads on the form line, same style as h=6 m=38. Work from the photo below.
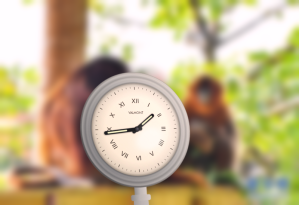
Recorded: h=1 m=44
